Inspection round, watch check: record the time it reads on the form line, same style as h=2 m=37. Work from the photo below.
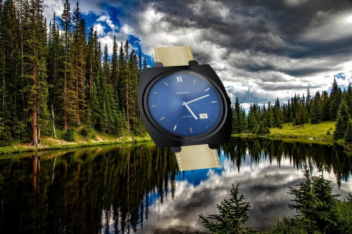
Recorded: h=5 m=12
